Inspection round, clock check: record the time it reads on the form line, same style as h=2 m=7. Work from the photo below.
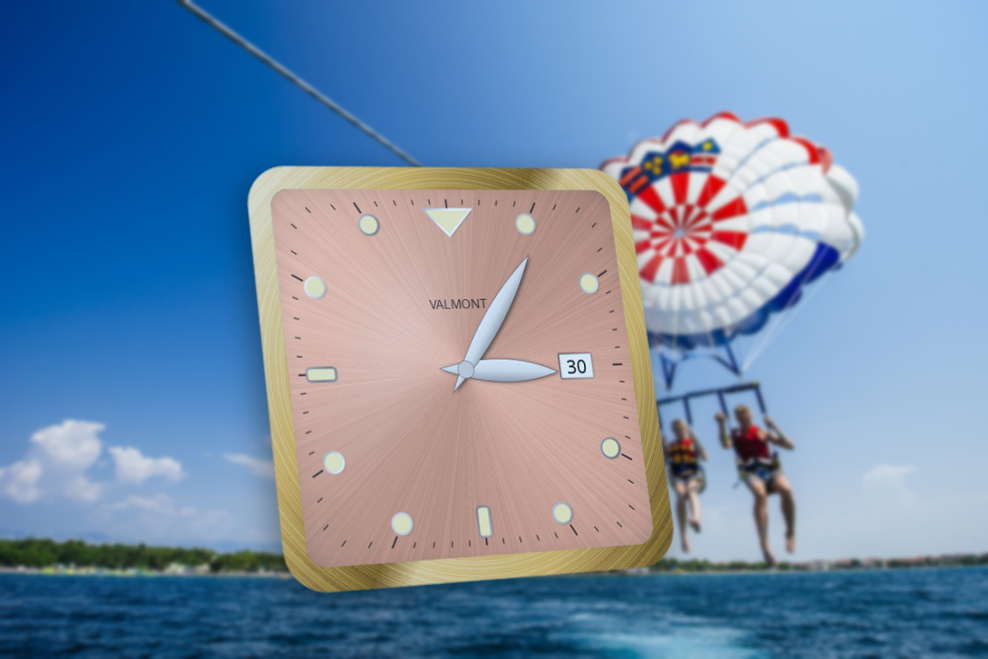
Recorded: h=3 m=6
